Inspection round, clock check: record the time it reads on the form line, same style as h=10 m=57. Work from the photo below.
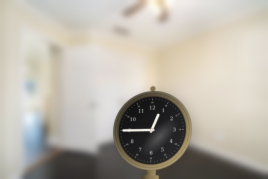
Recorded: h=12 m=45
